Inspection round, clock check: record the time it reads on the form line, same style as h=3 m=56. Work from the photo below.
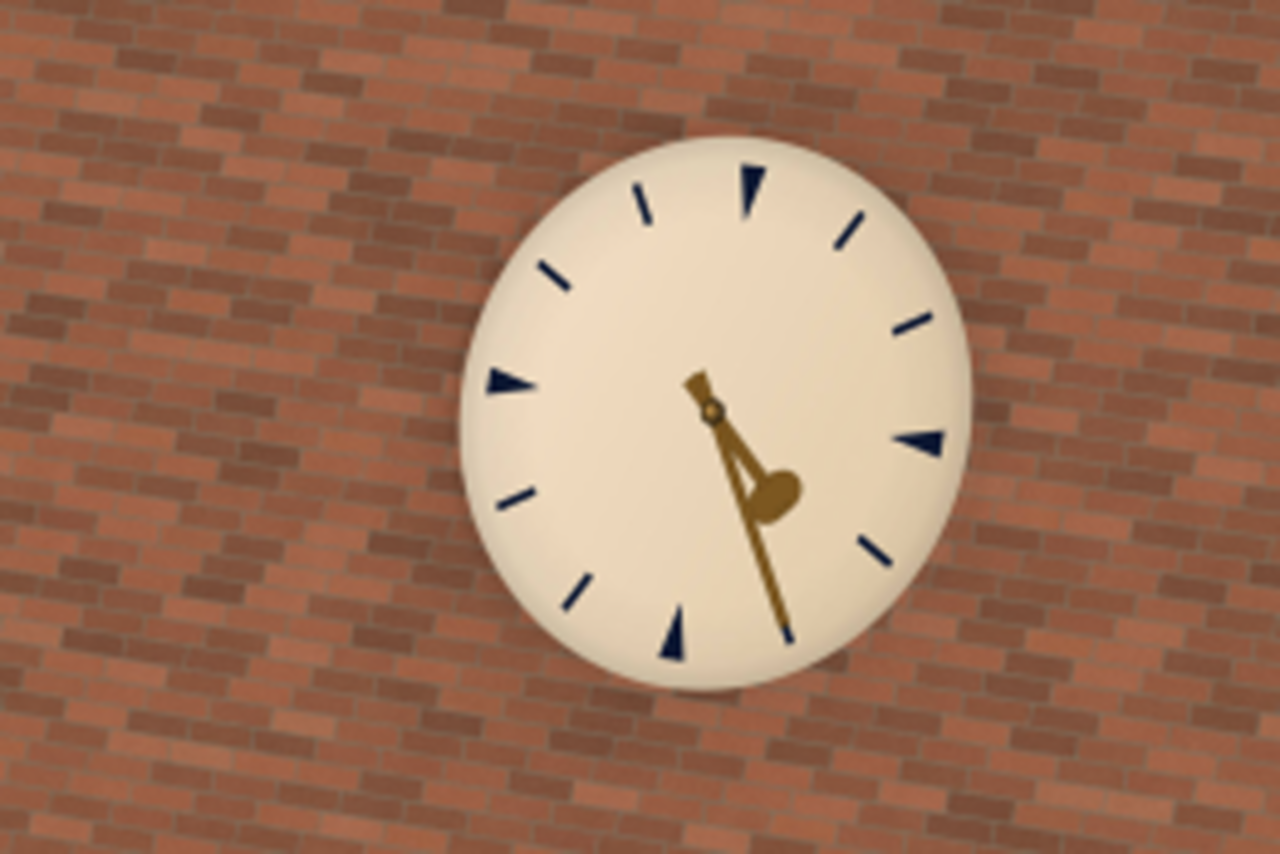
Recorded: h=4 m=25
